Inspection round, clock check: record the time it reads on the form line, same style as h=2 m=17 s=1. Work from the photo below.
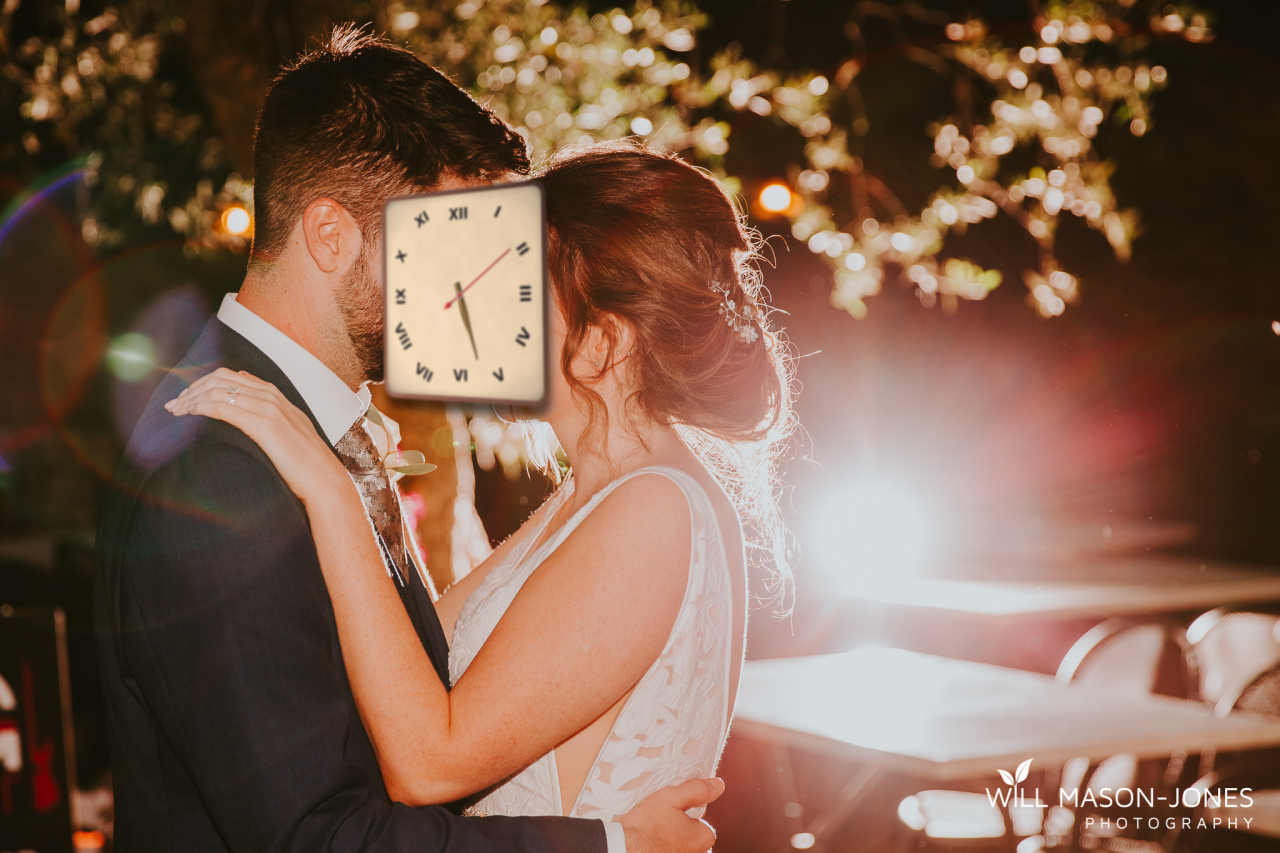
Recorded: h=5 m=27 s=9
